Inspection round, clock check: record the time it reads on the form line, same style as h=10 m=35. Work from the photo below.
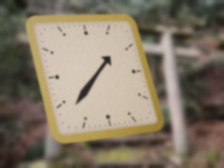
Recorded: h=1 m=38
